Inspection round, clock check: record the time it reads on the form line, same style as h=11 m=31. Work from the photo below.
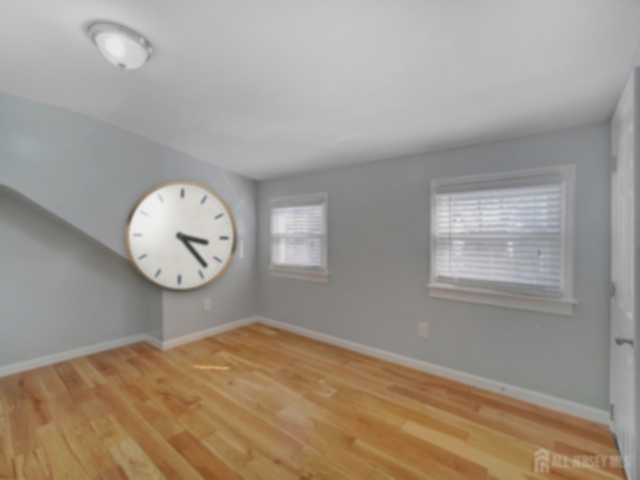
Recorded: h=3 m=23
